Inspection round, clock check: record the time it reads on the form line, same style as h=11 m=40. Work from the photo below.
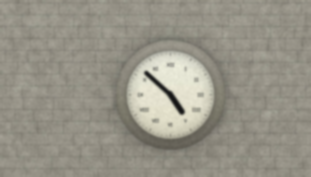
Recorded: h=4 m=52
